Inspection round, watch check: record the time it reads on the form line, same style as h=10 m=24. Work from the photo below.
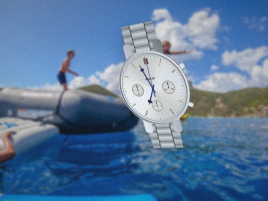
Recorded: h=6 m=57
